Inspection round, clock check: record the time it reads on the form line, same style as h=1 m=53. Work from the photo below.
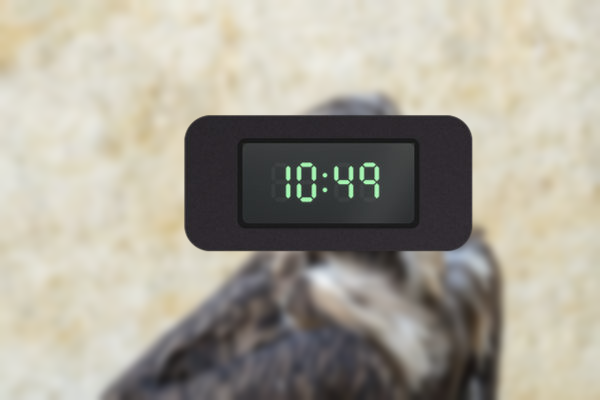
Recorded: h=10 m=49
